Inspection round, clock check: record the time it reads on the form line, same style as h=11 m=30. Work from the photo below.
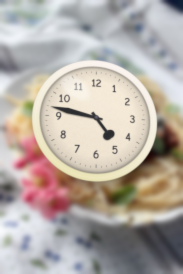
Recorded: h=4 m=47
